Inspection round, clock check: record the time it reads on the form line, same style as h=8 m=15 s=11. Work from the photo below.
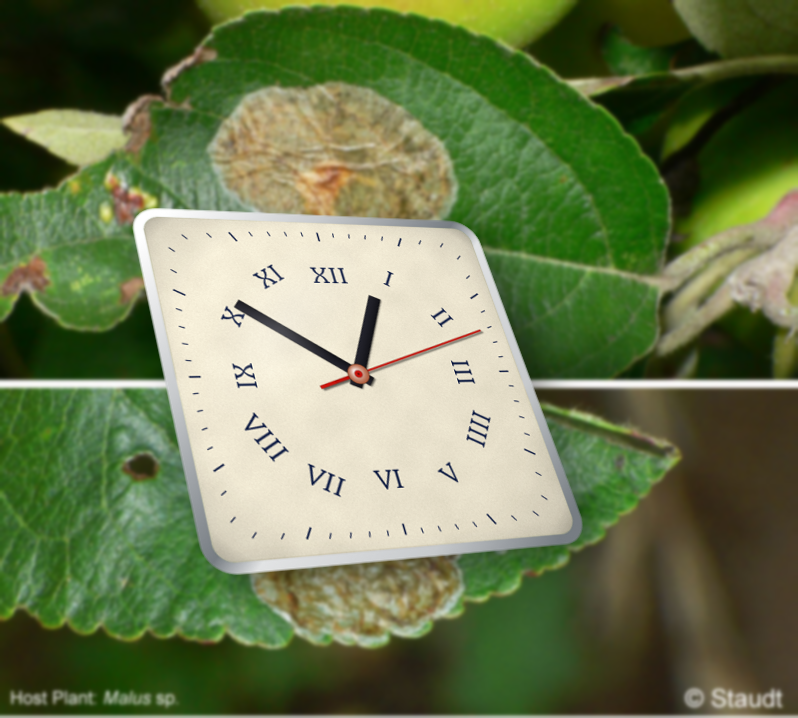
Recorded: h=12 m=51 s=12
